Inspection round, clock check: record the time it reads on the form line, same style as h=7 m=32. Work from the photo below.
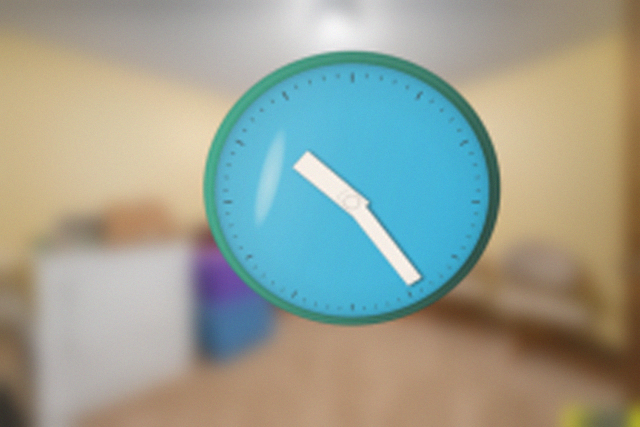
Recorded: h=10 m=24
